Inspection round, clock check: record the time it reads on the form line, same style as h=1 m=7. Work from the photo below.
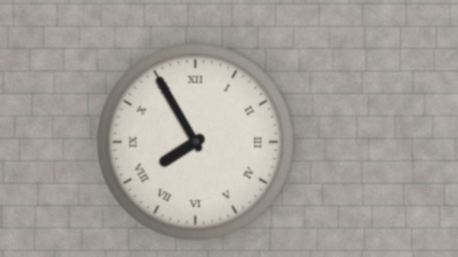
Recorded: h=7 m=55
